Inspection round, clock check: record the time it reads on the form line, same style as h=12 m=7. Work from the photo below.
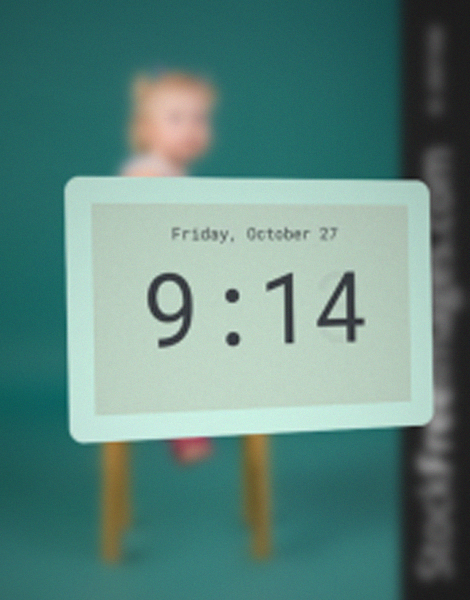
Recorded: h=9 m=14
